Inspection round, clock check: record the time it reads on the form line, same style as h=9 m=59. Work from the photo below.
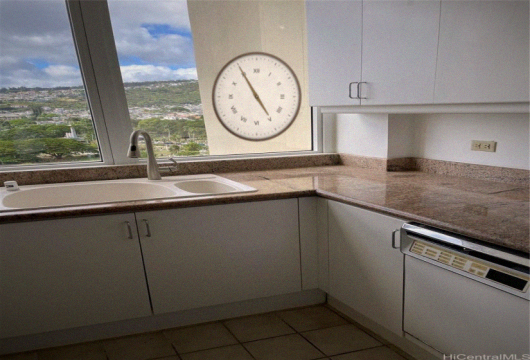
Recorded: h=4 m=55
